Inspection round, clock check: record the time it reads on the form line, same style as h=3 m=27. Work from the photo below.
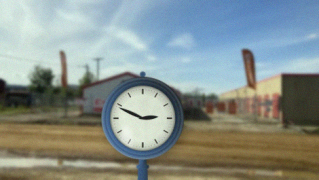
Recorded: h=2 m=49
